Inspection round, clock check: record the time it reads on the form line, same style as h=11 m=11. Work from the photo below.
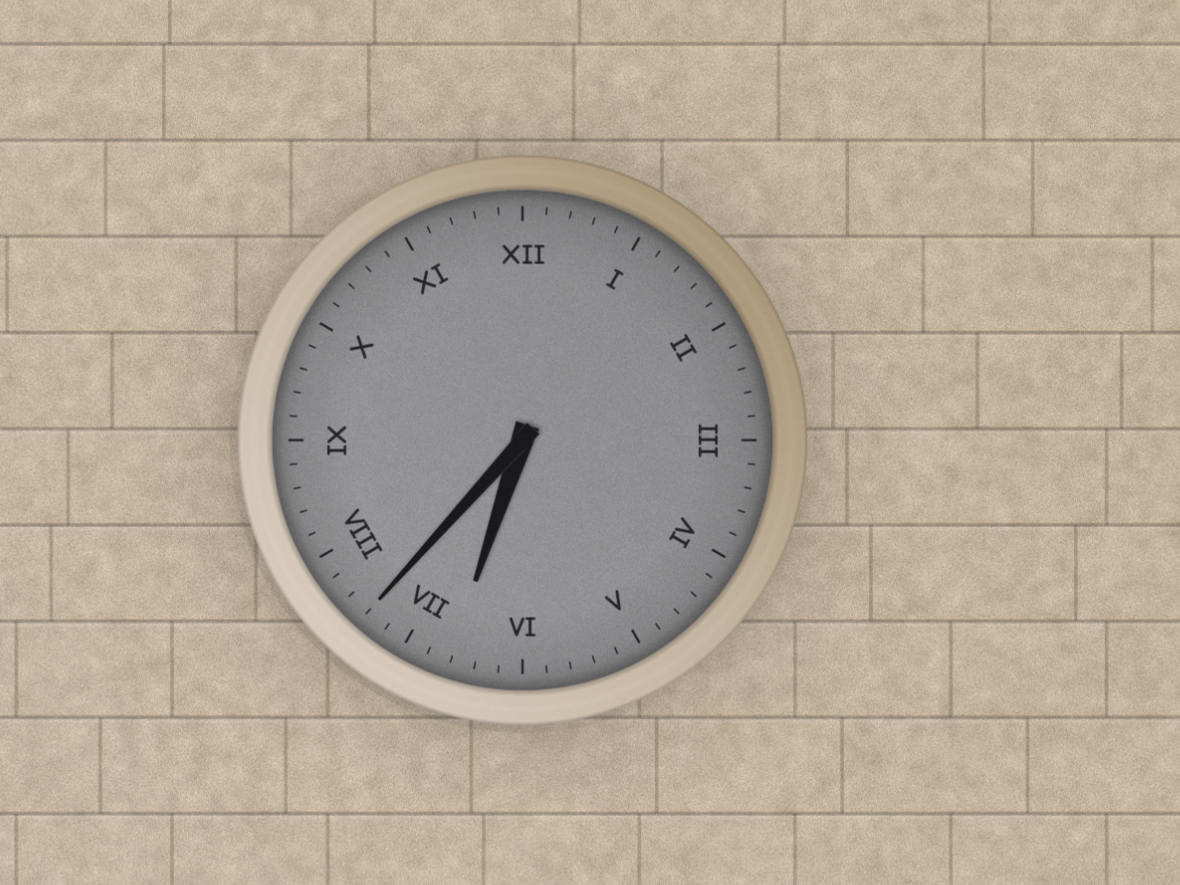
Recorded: h=6 m=37
